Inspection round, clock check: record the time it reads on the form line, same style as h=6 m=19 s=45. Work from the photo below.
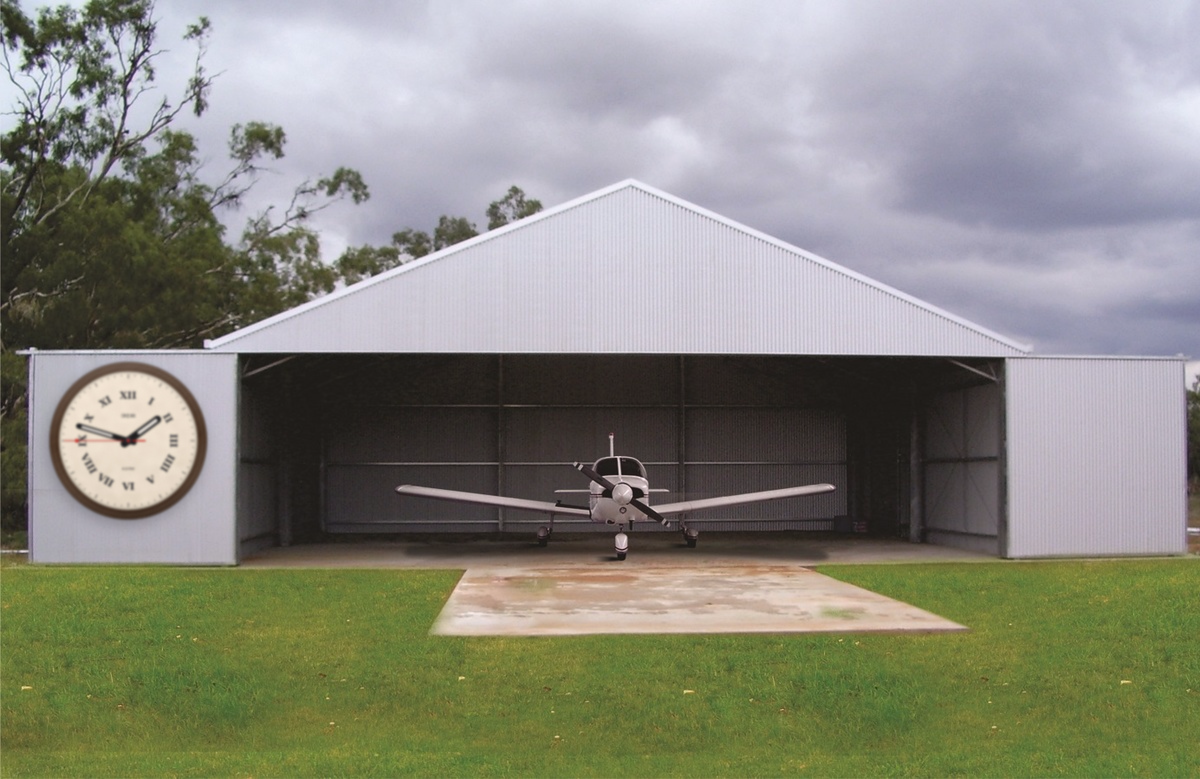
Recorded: h=1 m=47 s=45
